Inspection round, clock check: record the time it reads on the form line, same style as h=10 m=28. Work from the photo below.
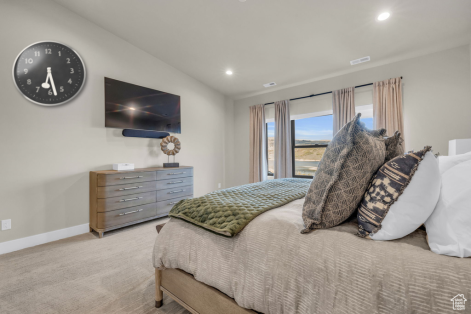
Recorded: h=6 m=28
